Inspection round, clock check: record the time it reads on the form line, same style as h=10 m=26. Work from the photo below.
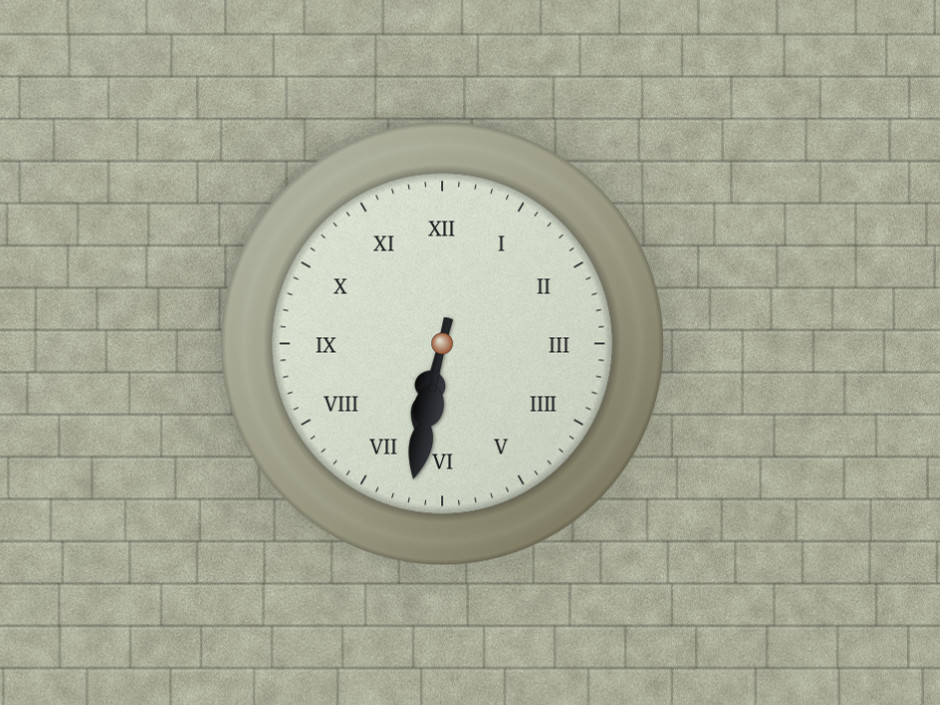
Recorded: h=6 m=32
